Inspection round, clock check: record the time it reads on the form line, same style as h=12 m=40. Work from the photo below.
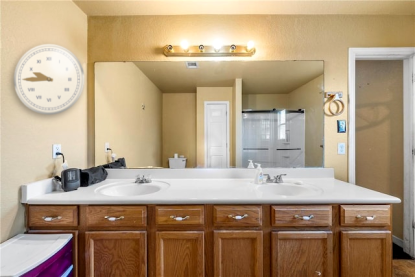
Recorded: h=9 m=45
